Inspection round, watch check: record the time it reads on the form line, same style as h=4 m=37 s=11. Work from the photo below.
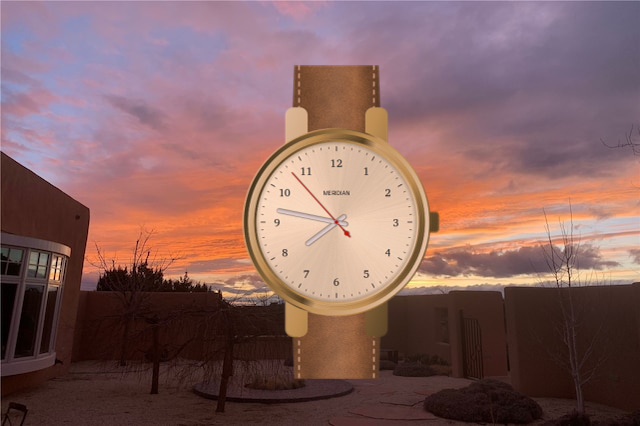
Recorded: h=7 m=46 s=53
